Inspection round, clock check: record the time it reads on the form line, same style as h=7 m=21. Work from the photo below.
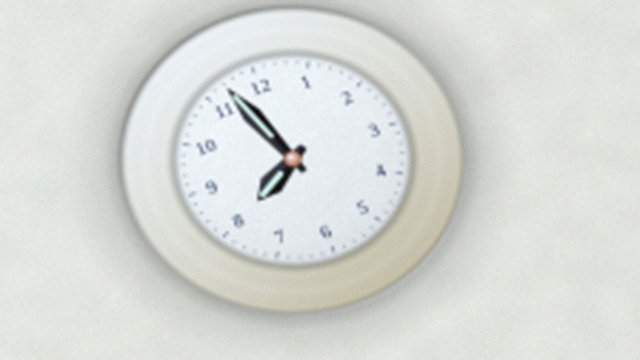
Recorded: h=7 m=57
